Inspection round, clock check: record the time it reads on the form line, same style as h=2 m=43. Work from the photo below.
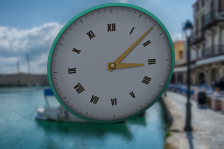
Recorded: h=3 m=8
